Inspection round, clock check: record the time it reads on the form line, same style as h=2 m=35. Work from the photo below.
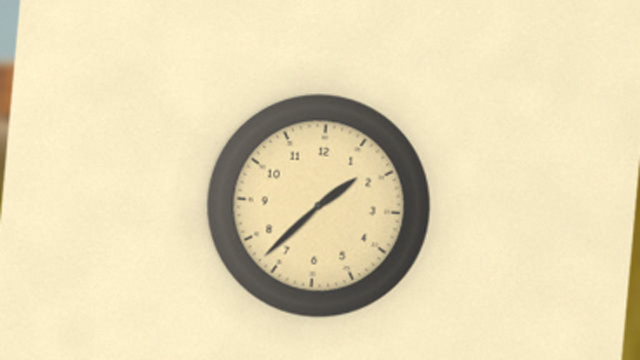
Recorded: h=1 m=37
